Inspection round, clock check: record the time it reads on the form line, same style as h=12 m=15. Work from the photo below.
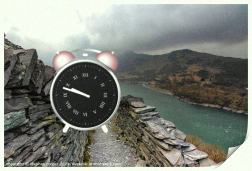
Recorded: h=9 m=48
